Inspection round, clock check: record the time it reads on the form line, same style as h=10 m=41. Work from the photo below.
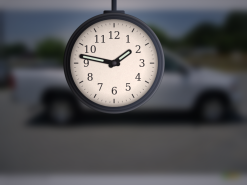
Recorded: h=1 m=47
